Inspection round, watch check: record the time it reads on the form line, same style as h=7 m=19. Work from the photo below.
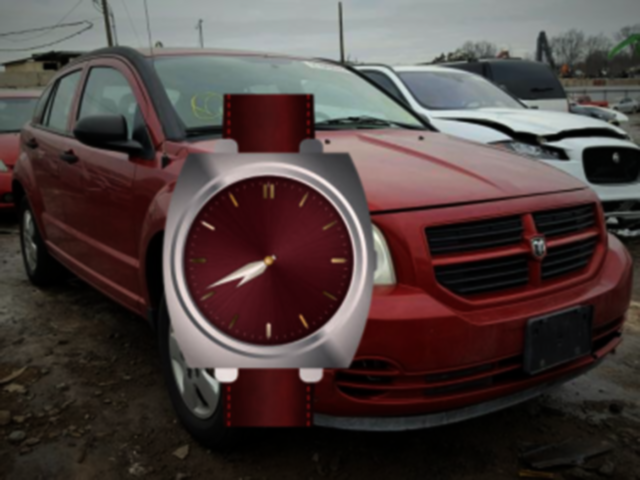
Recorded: h=7 m=41
